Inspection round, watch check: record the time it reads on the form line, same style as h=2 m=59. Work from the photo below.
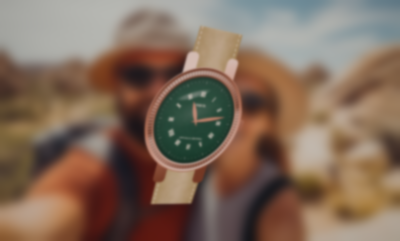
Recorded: h=11 m=13
